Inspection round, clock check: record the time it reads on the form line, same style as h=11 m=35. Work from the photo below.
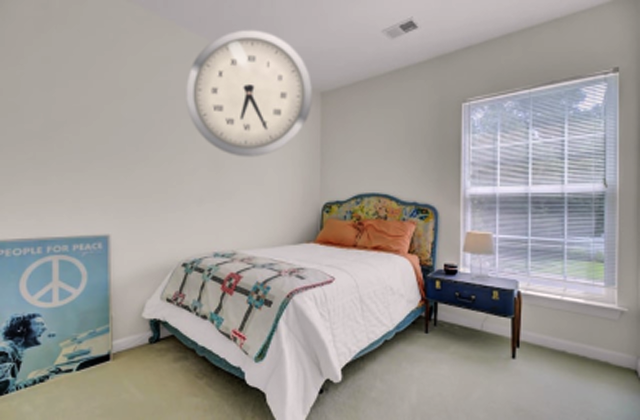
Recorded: h=6 m=25
